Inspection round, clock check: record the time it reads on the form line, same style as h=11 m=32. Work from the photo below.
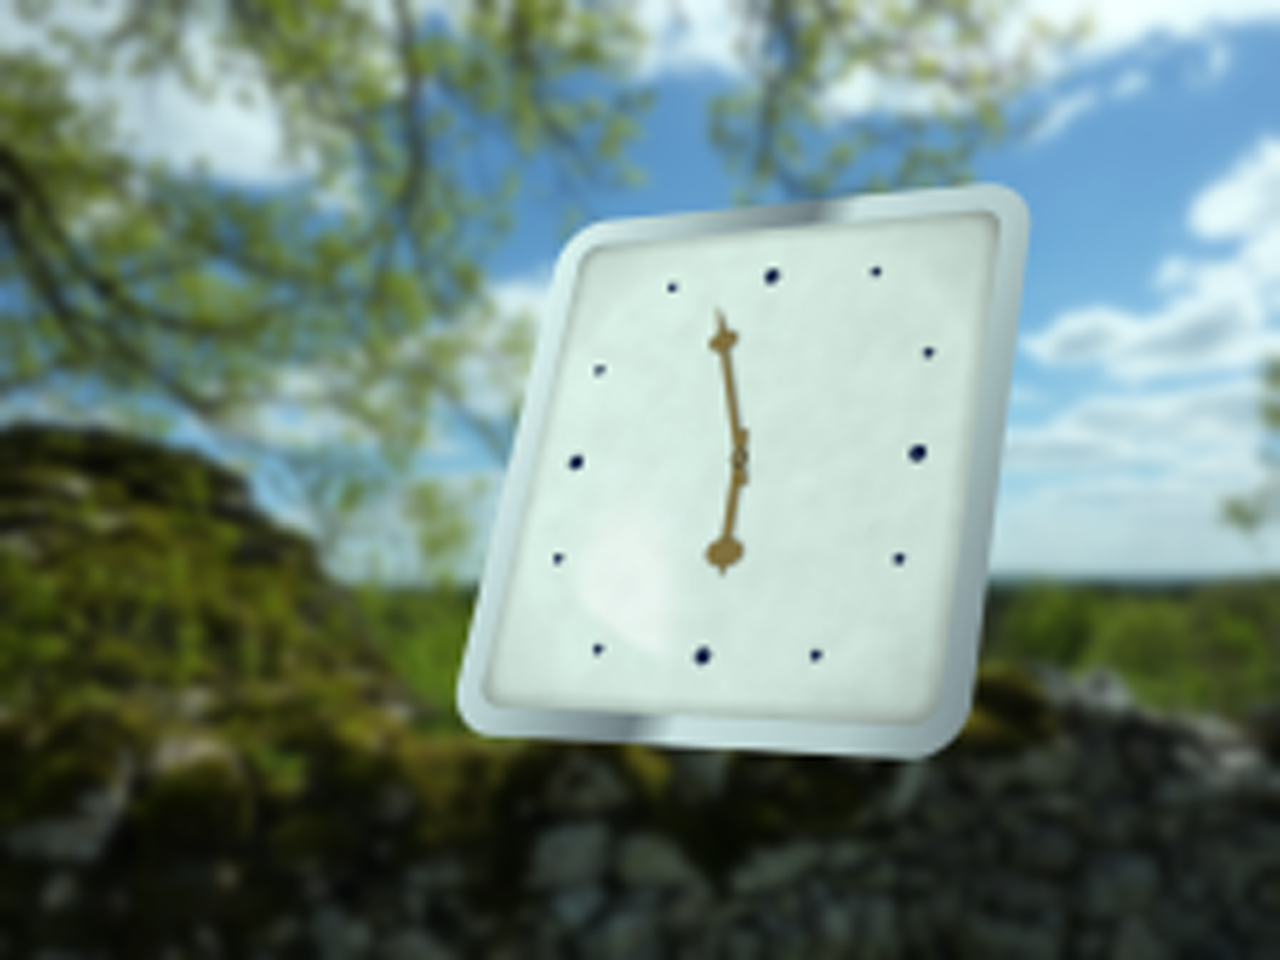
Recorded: h=5 m=57
